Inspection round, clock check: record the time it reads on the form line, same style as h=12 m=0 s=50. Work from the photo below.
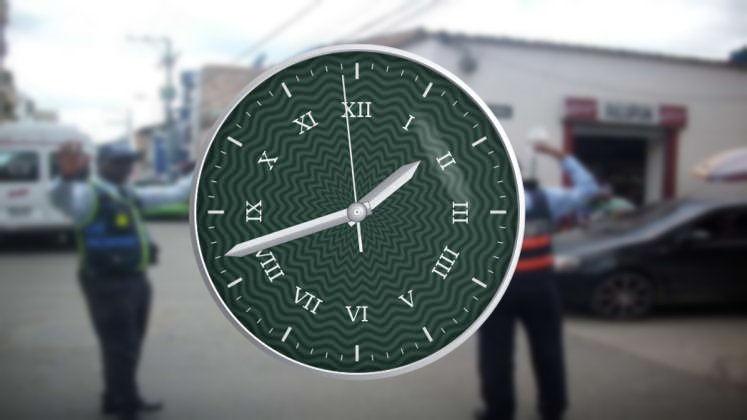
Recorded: h=1 m=41 s=59
